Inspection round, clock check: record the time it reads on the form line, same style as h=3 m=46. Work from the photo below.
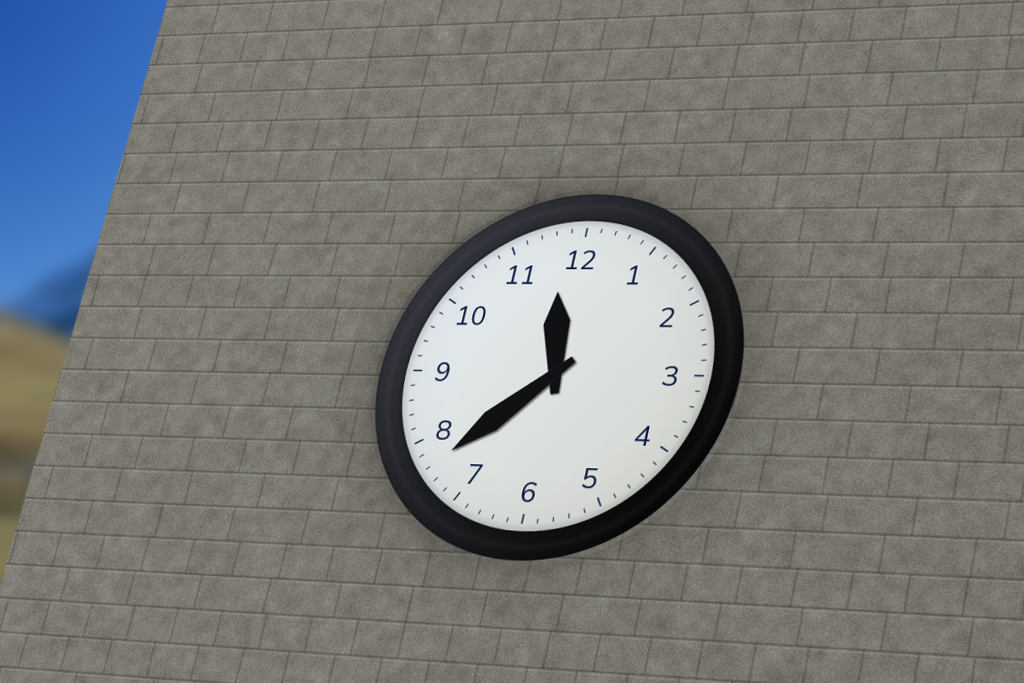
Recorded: h=11 m=38
